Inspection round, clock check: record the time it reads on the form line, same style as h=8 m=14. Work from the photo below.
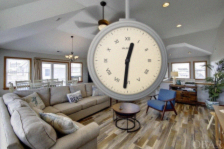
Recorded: h=12 m=31
